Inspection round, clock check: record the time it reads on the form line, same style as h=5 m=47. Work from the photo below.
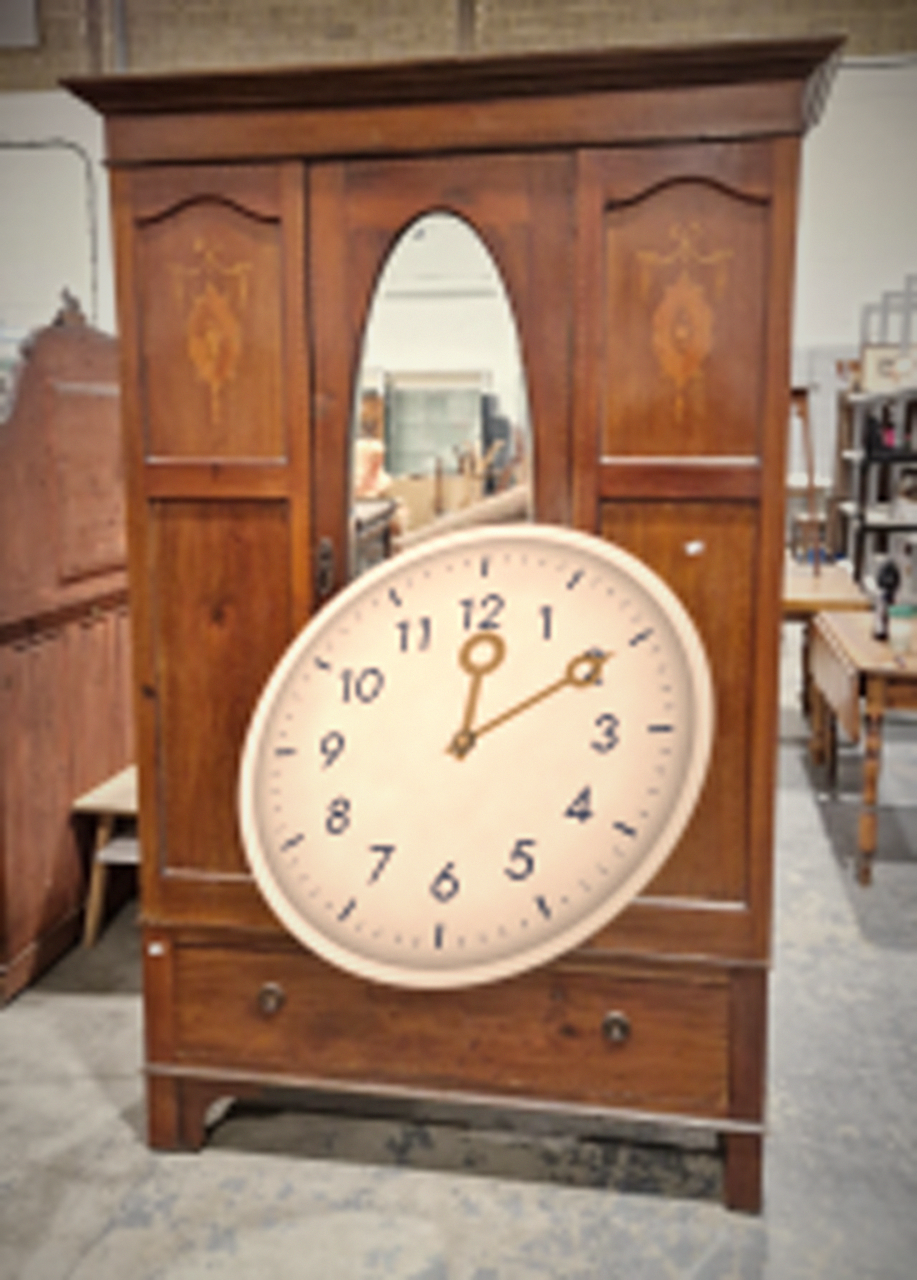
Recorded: h=12 m=10
